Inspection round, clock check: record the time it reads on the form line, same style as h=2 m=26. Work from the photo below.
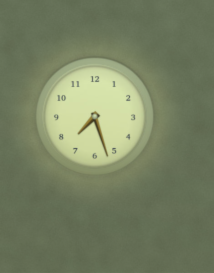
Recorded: h=7 m=27
